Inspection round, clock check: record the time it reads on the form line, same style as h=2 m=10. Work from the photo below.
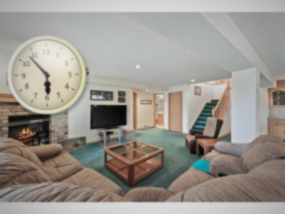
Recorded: h=5 m=53
